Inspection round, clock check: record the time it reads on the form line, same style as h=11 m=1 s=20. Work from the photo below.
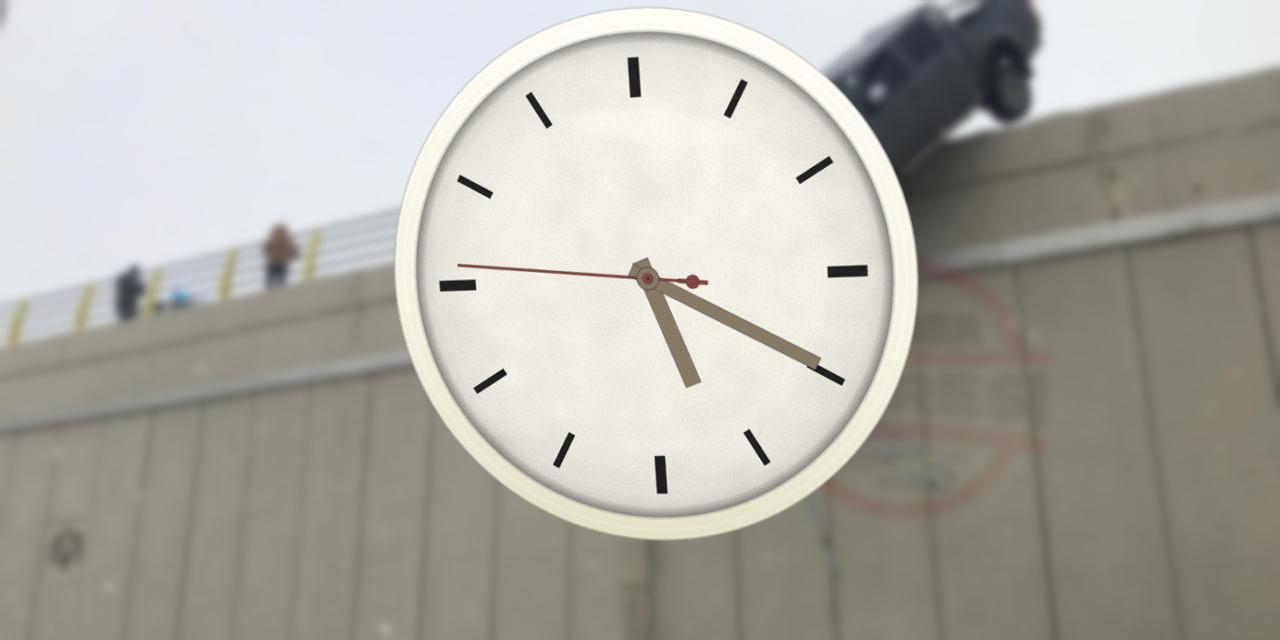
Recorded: h=5 m=19 s=46
